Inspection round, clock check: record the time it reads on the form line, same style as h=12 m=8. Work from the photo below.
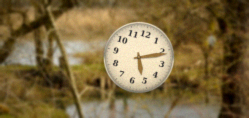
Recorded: h=5 m=11
